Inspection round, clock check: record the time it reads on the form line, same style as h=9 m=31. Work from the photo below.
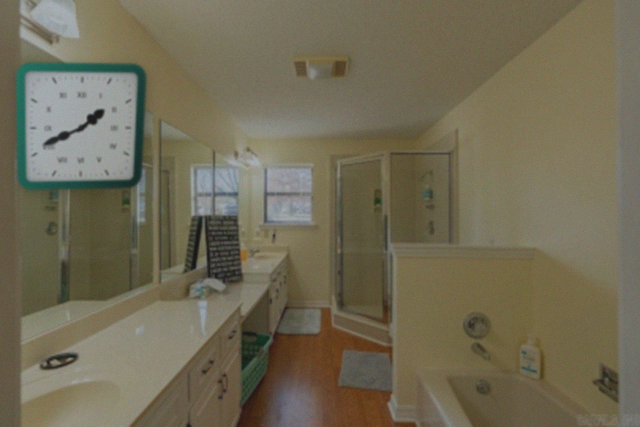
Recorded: h=1 m=41
